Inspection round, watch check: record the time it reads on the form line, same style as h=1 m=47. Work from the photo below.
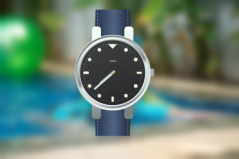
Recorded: h=7 m=38
